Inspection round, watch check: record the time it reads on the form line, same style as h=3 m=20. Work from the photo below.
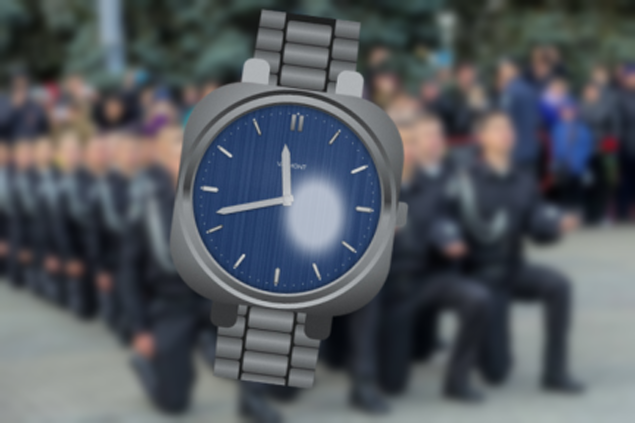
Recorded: h=11 m=42
